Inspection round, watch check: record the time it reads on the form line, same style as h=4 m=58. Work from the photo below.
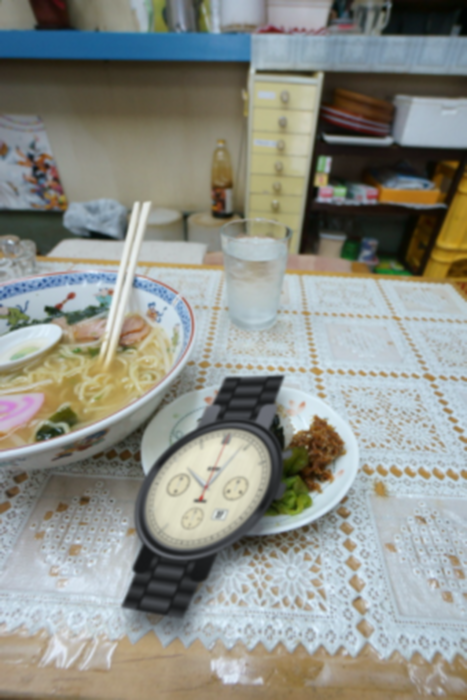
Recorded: h=10 m=4
